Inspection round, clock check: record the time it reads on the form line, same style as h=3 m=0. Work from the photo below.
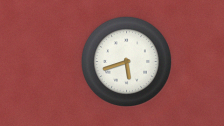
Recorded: h=5 m=42
